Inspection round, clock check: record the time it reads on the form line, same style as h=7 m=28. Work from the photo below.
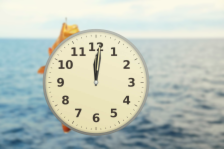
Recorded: h=12 m=1
